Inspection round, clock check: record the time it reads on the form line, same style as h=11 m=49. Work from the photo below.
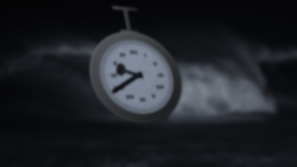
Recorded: h=9 m=40
